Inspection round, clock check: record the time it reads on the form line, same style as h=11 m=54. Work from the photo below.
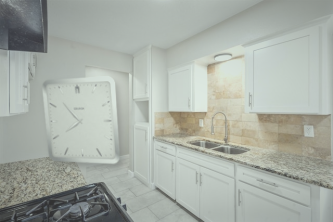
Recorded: h=7 m=53
